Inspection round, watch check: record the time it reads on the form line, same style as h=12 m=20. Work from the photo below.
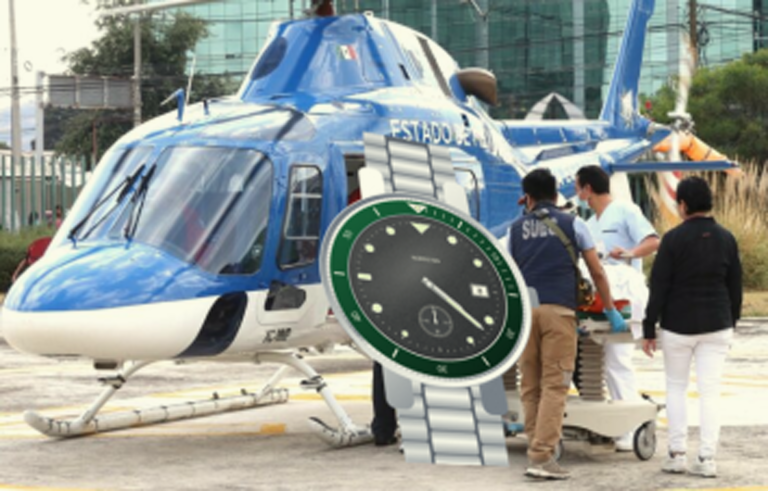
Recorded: h=4 m=22
